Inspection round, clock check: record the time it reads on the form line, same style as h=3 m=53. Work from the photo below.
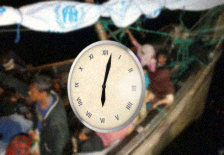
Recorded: h=6 m=2
